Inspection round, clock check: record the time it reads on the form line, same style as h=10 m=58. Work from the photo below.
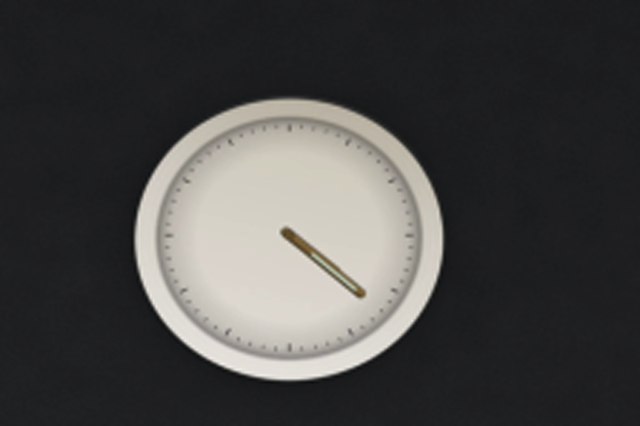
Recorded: h=4 m=22
